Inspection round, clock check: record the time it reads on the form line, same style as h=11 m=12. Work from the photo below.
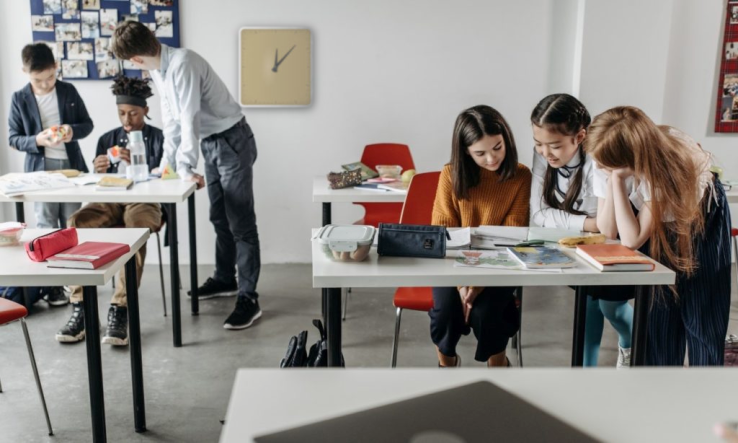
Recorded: h=12 m=7
